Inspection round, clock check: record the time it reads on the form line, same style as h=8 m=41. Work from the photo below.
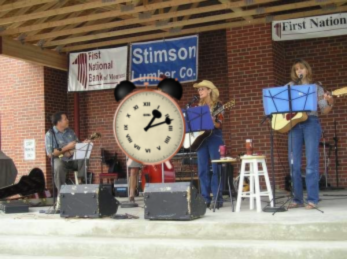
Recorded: h=1 m=12
